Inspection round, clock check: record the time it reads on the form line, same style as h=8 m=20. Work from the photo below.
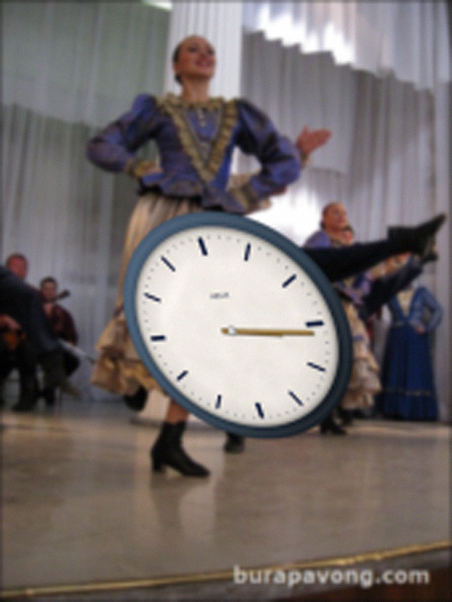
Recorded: h=3 m=16
